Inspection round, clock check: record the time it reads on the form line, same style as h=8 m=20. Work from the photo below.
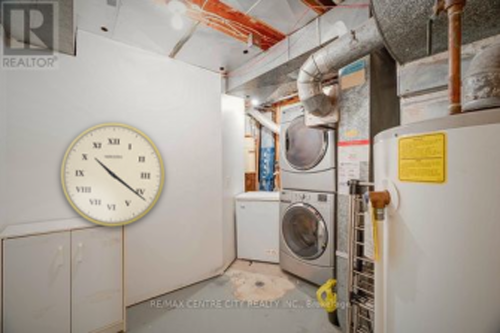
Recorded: h=10 m=21
